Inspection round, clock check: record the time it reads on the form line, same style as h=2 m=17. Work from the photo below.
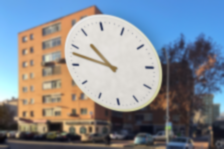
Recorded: h=10 m=48
